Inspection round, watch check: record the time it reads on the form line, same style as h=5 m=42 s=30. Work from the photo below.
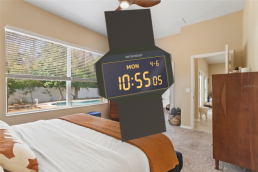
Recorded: h=10 m=55 s=5
